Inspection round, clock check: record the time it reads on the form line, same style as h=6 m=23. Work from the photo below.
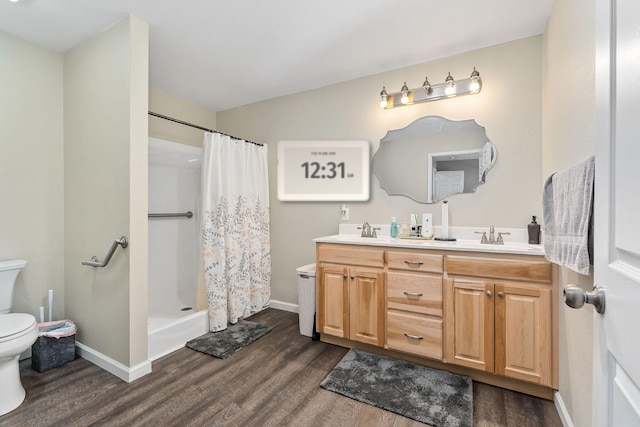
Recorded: h=12 m=31
